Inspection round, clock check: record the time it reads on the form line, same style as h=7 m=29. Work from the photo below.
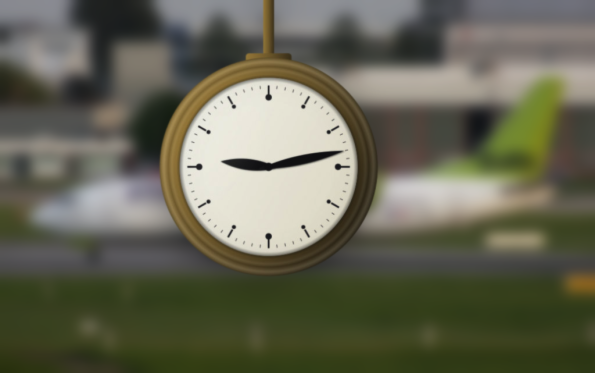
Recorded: h=9 m=13
